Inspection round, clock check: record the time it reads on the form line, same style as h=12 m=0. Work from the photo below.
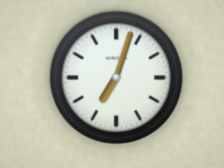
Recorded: h=7 m=3
